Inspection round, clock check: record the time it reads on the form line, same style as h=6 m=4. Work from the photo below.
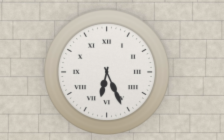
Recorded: h=6 m=26
